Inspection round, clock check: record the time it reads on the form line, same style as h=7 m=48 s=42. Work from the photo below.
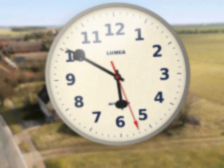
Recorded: h=5 m=50 s=27
